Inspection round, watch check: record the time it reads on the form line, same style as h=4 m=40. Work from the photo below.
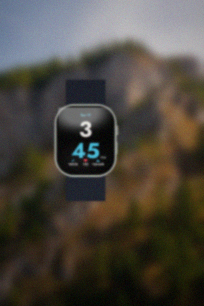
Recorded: h=3 m=45
